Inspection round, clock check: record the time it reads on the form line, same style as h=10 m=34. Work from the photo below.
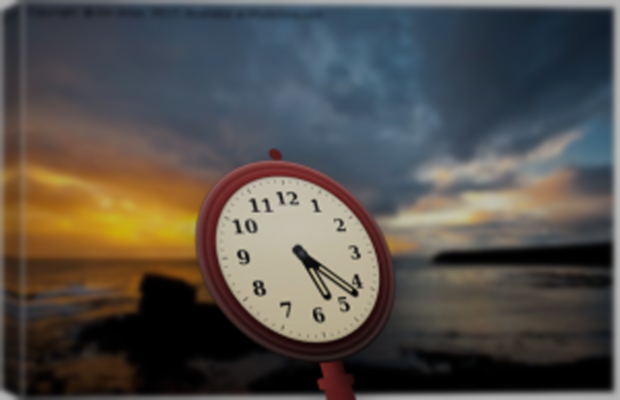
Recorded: h=5 m=22
